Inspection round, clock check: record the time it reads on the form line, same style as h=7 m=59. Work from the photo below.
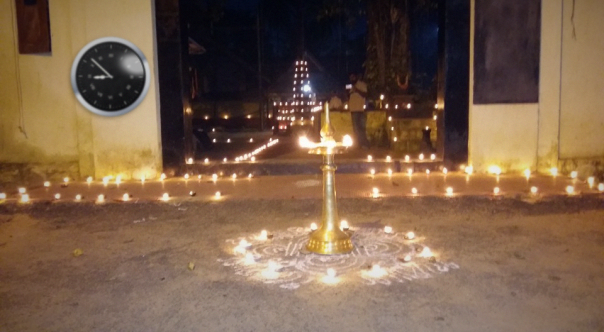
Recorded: h=8 m=52
